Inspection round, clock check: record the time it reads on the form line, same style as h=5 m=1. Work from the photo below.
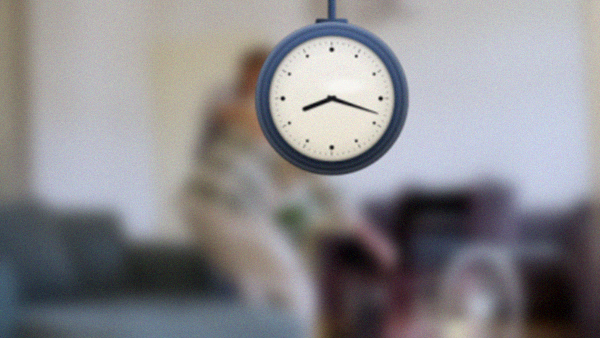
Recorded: h=8 m=18
